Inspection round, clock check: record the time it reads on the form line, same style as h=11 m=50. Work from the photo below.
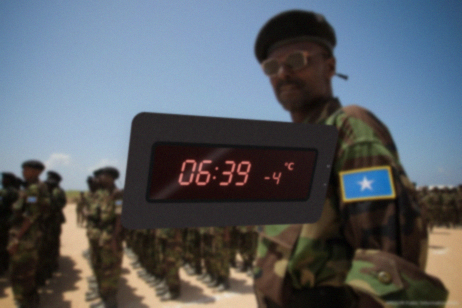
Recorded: h=6 m=39
